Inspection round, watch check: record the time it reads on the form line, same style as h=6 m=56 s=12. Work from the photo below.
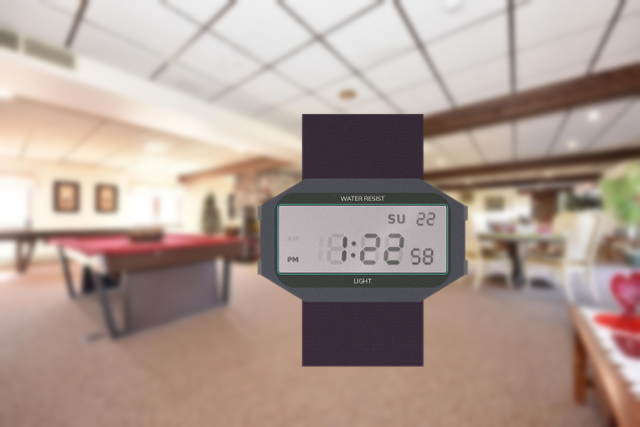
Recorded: h=1 m=22 s=58
